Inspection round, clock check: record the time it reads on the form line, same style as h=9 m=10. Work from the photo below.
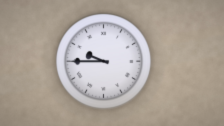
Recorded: h=9 m=45
